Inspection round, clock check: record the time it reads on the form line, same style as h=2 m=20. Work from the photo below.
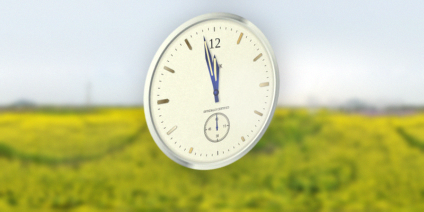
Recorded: h=11 m=58
